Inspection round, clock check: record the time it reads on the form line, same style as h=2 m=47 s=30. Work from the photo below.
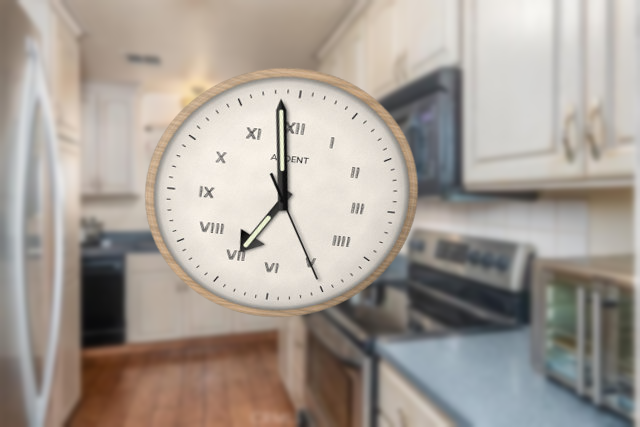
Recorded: h=6 m=58 s=25
